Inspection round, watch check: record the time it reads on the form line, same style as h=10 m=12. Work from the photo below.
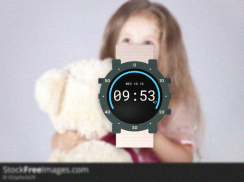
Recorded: h=9 m=53
